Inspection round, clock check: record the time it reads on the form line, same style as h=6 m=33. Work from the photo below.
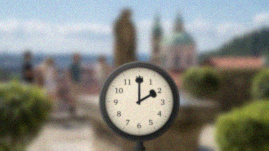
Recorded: h=2 m=0
